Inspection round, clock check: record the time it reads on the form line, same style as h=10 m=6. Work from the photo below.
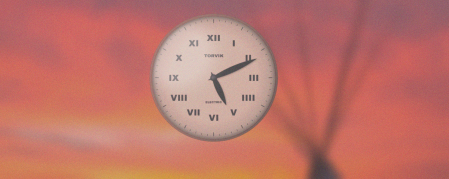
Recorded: h=5 m=11
